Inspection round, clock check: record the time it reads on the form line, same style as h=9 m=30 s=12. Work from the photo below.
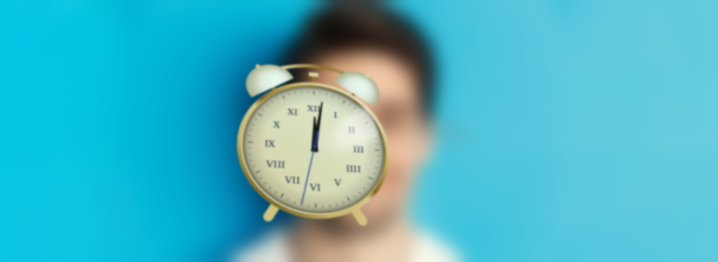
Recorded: h=12 m=1 s=32
